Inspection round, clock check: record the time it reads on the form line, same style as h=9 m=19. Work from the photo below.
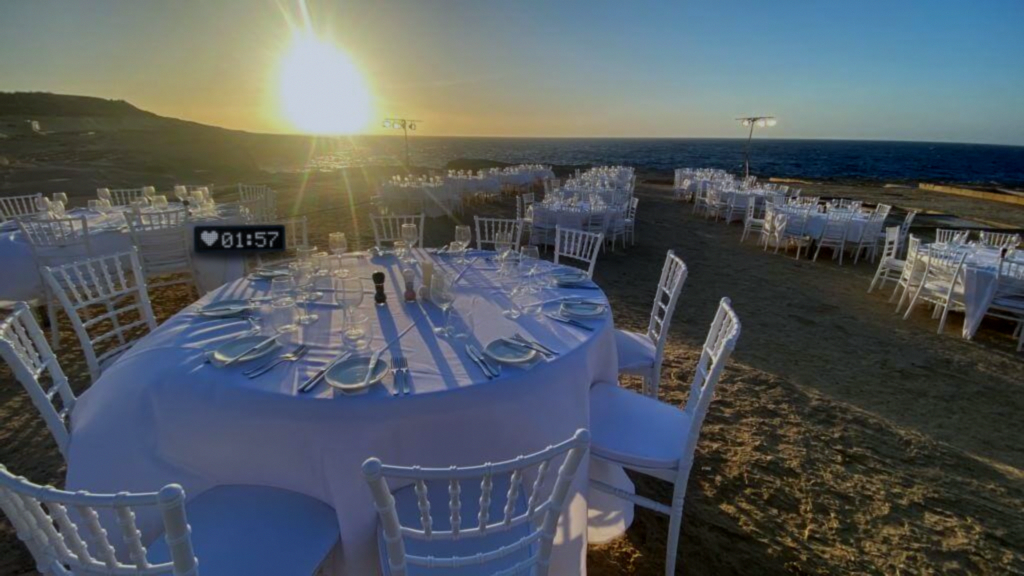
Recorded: h=1 m=57
